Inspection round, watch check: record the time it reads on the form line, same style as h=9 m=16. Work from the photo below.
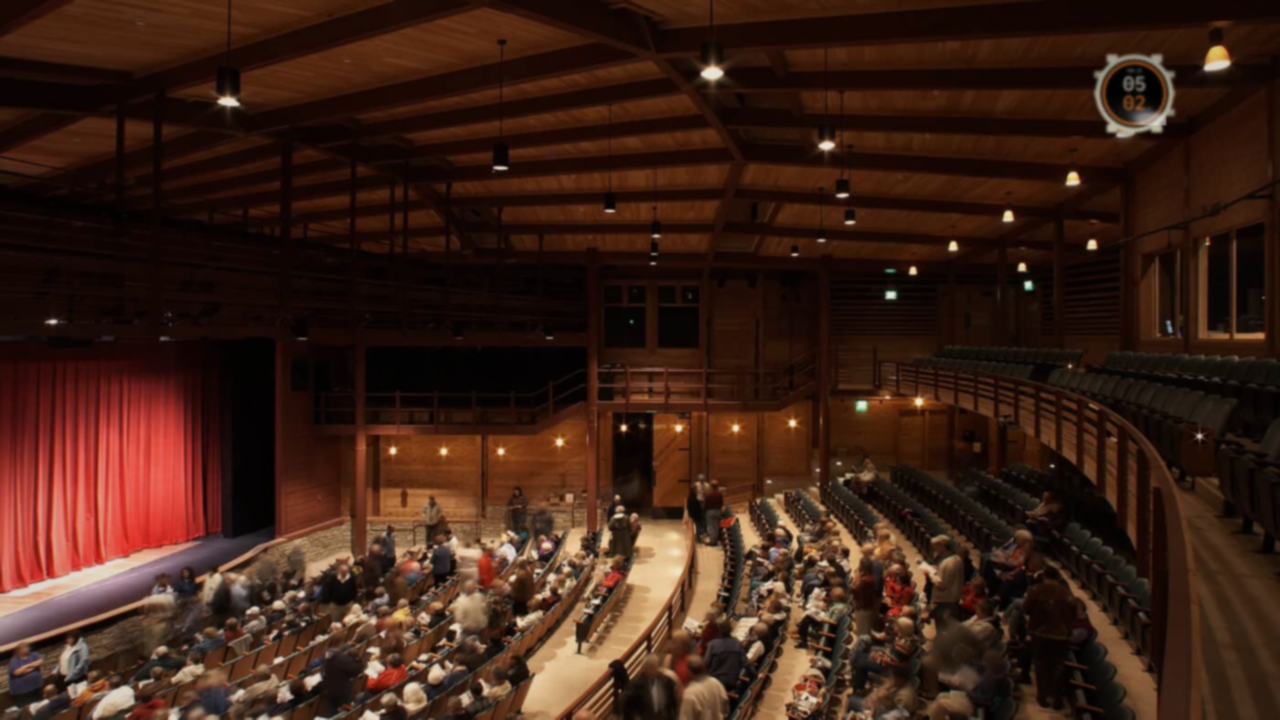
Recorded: h=5 m=2
